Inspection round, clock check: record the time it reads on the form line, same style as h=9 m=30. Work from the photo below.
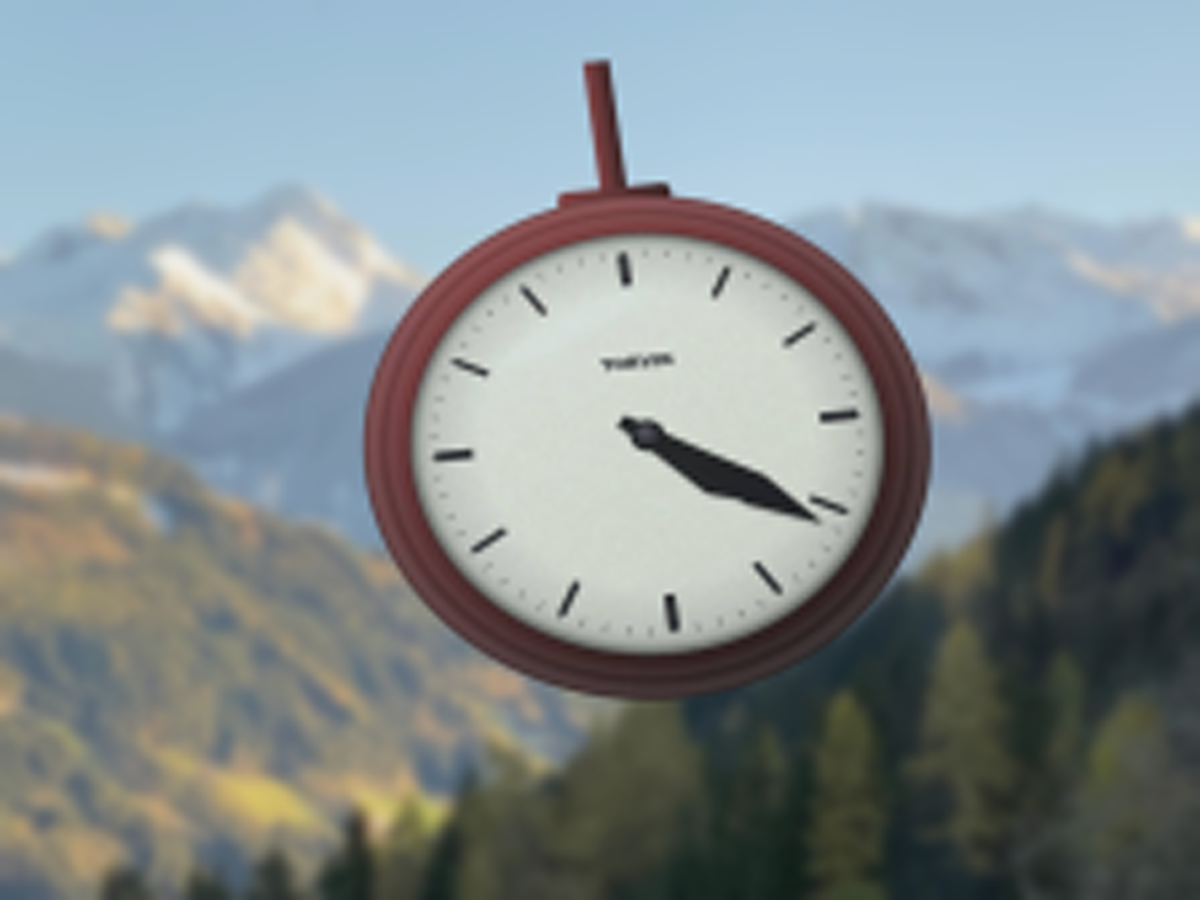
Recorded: h=4 m=21
